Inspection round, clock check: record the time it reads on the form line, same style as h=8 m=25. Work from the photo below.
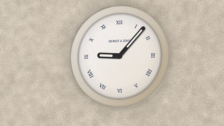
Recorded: h=9 m=7
